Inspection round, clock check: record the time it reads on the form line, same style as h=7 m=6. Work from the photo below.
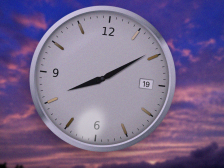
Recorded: h=8 m=9
